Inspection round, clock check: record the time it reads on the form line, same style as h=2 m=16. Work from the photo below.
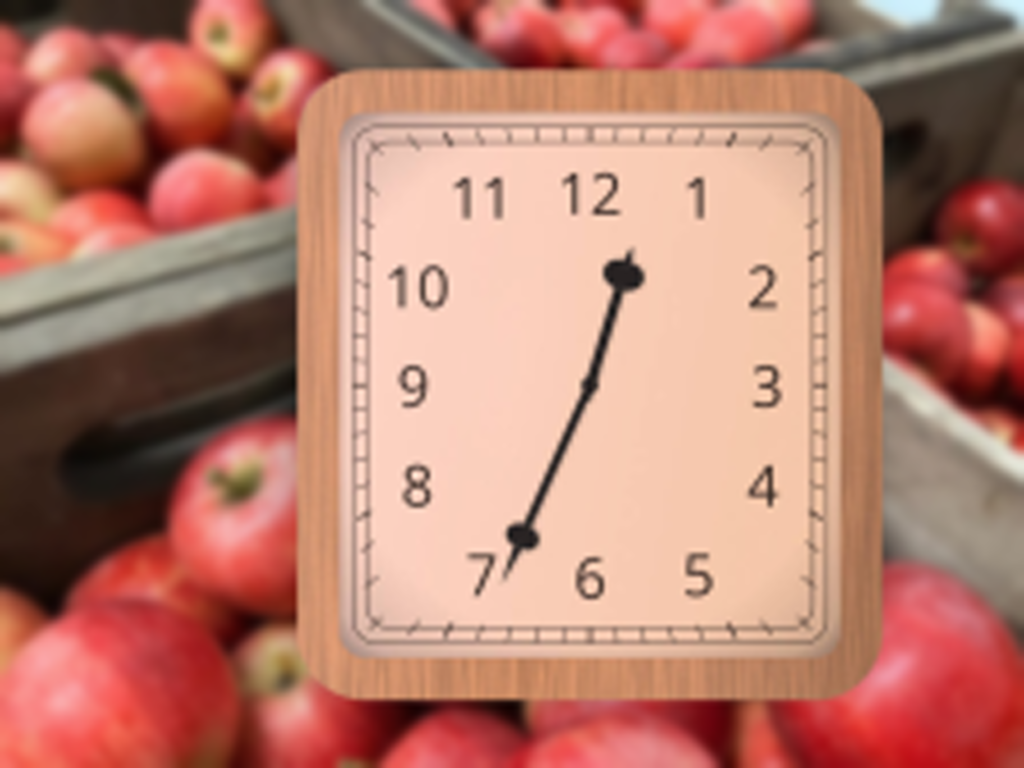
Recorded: h=12 m=34
